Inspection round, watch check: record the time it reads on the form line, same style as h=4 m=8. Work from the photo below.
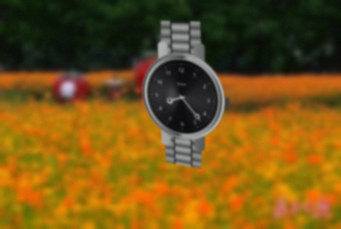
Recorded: h=8 m=23
